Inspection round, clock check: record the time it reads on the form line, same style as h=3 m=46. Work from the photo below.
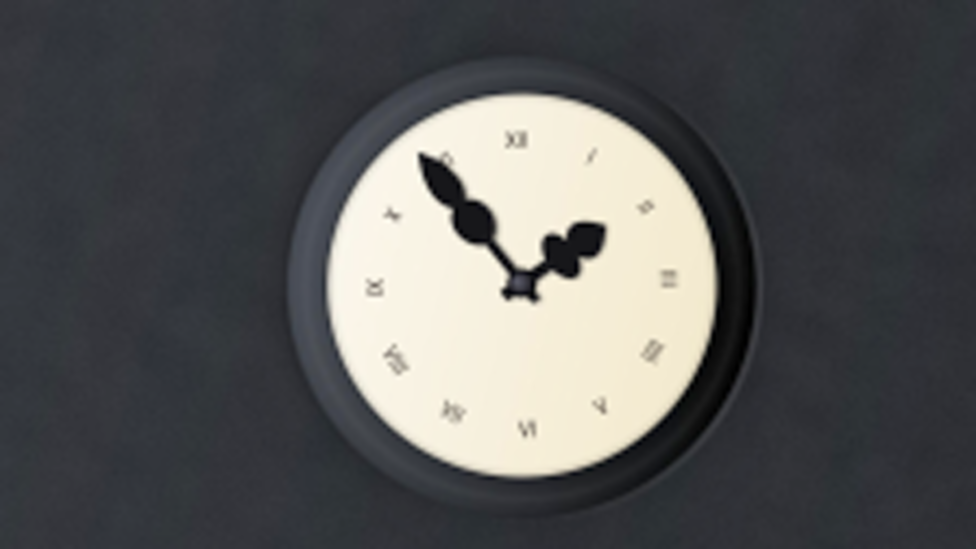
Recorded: h=1 m=54
